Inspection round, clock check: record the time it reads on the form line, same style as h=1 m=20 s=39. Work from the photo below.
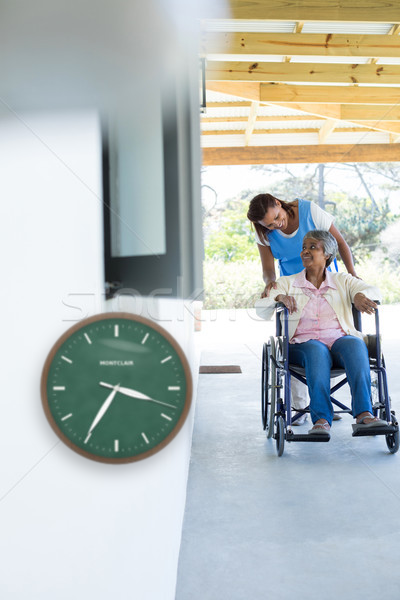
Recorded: h=3 m=35 s=18
